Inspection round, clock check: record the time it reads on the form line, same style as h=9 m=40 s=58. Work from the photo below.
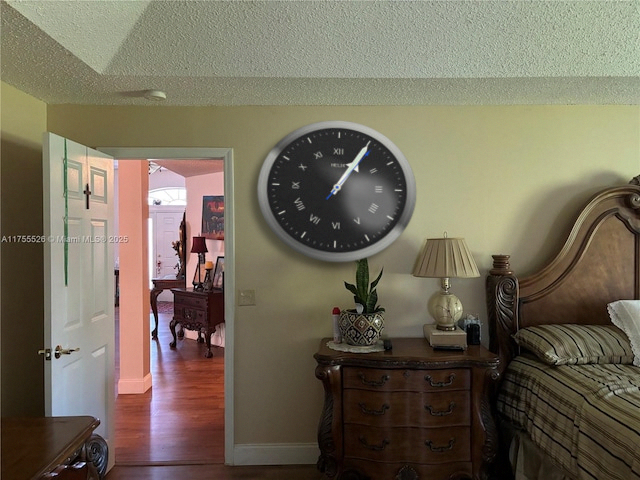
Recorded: h=1 m=5 s=6
